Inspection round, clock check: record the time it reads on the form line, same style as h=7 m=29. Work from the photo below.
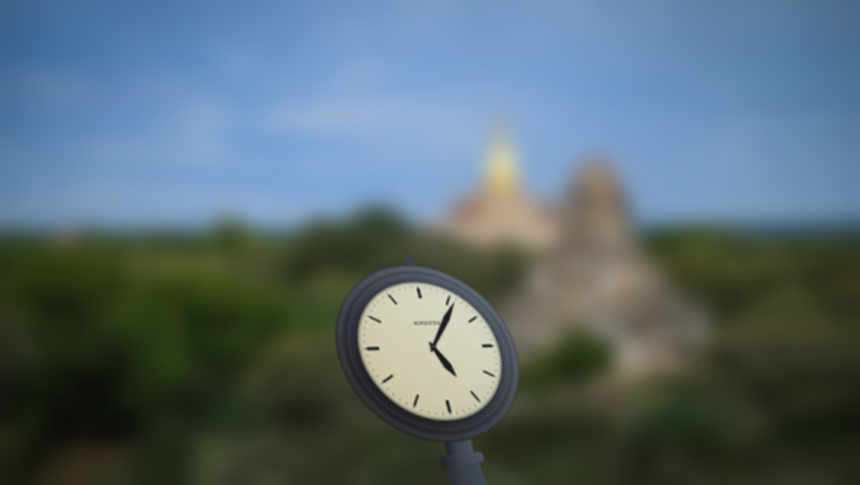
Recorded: h=5 m=6
